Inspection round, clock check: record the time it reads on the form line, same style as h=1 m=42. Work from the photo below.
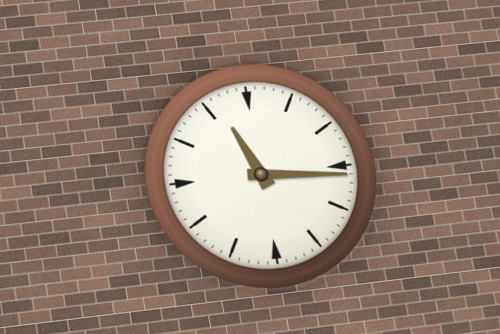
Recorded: h=11 m=16
